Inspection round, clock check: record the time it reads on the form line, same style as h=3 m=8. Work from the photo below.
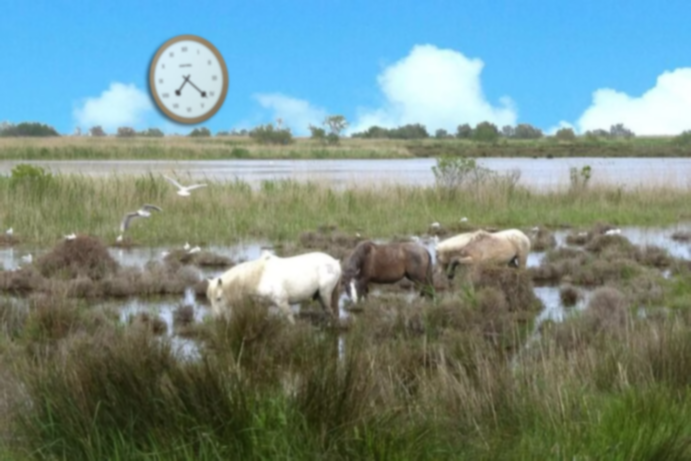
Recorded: h=7 m=22
